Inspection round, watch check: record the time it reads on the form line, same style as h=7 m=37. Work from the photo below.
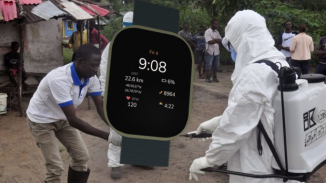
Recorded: h=9 m=8
